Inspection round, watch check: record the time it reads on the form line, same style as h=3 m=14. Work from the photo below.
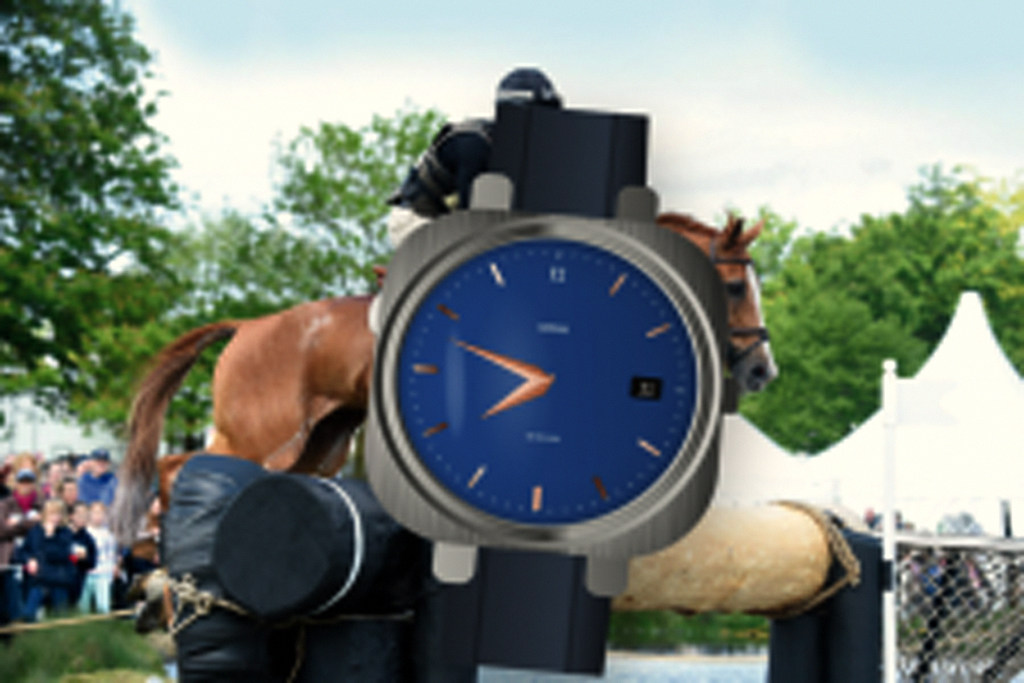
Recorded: h=7 m=48
